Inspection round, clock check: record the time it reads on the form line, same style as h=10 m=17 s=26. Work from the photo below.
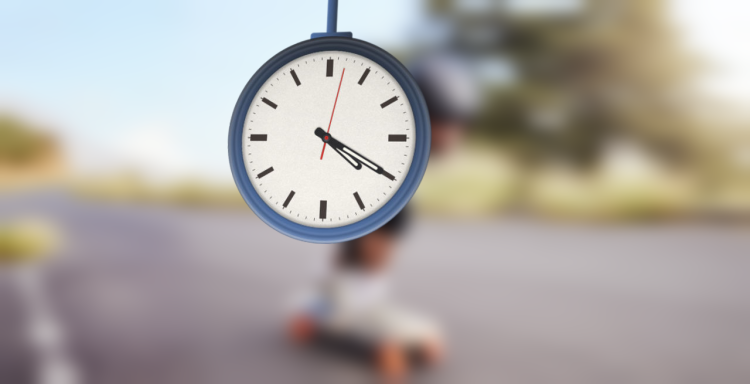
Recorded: h=4 m=20 s=2
